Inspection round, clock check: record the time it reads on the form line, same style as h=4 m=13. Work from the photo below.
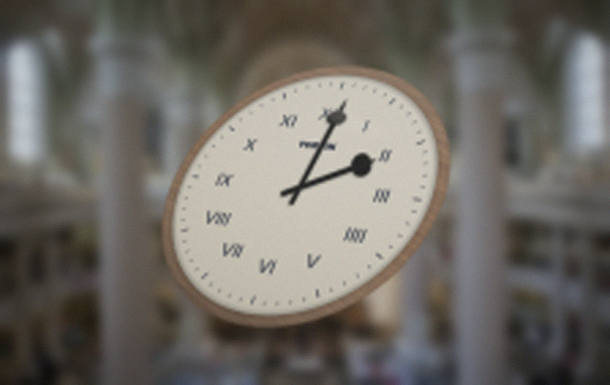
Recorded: h=2 m=1
